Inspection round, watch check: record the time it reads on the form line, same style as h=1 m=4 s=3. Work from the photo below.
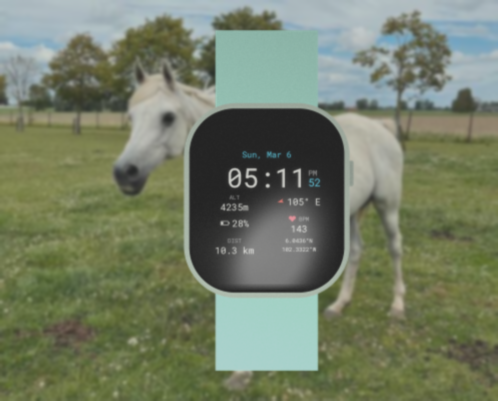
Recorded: h=5 m=11 s=52
